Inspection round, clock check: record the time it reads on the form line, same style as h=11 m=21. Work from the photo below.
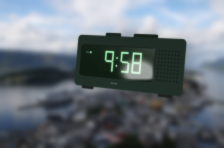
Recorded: h=9 m=58
